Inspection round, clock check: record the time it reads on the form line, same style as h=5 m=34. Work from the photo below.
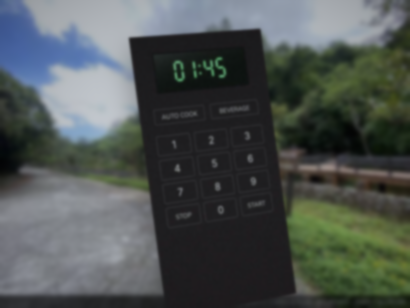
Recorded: h=1 m=45
